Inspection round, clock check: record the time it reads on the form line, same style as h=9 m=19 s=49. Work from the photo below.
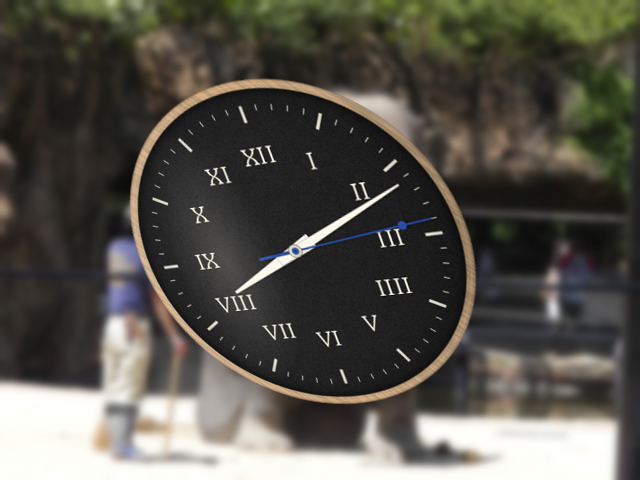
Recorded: h=8 m=11 s=14
